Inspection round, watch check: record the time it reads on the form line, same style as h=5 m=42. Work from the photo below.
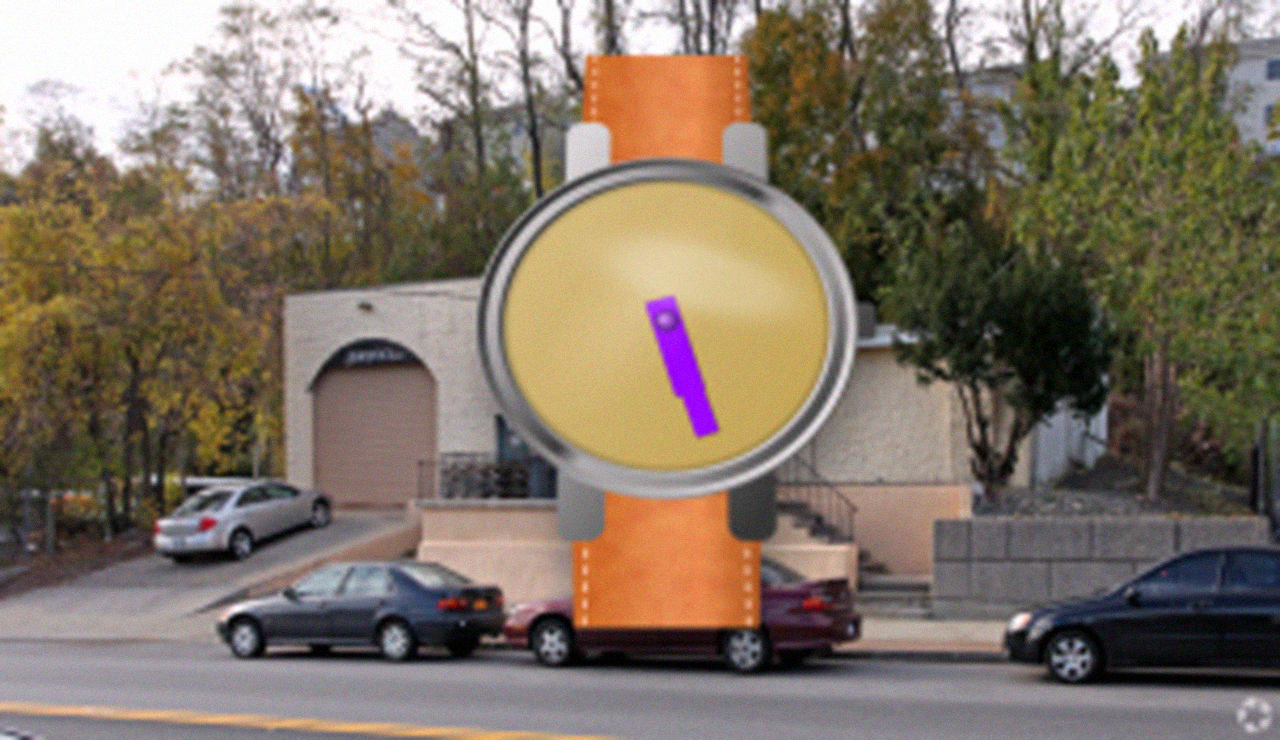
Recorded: h=5 m=27
